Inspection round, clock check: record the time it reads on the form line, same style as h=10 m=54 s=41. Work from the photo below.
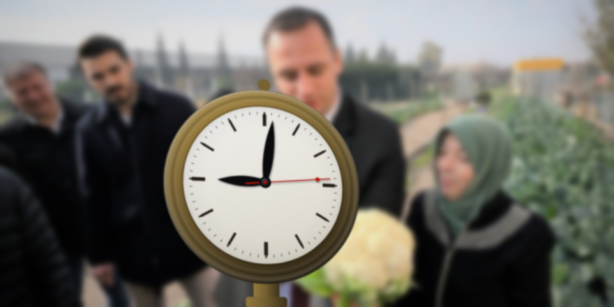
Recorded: h=9 m=1 s=14
